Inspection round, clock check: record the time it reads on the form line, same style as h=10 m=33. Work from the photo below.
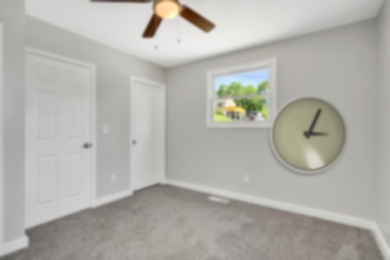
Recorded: h=3 m=4
